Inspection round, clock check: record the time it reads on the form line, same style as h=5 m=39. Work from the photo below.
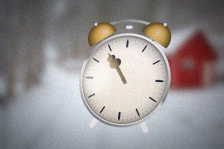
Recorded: h=10 m=54
